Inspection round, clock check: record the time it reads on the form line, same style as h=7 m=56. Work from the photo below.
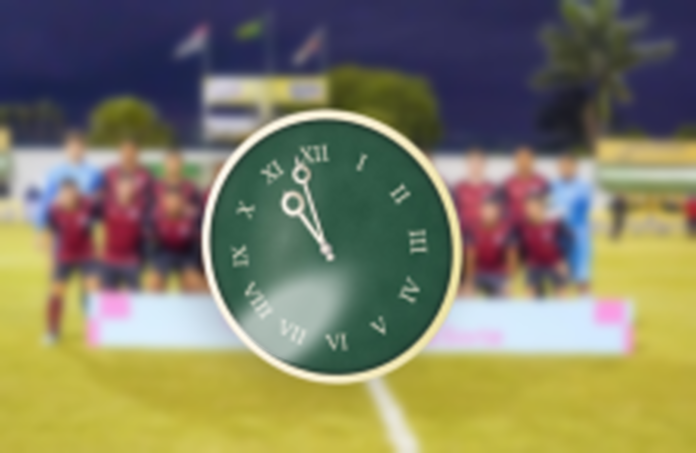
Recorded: h=10 m=58
